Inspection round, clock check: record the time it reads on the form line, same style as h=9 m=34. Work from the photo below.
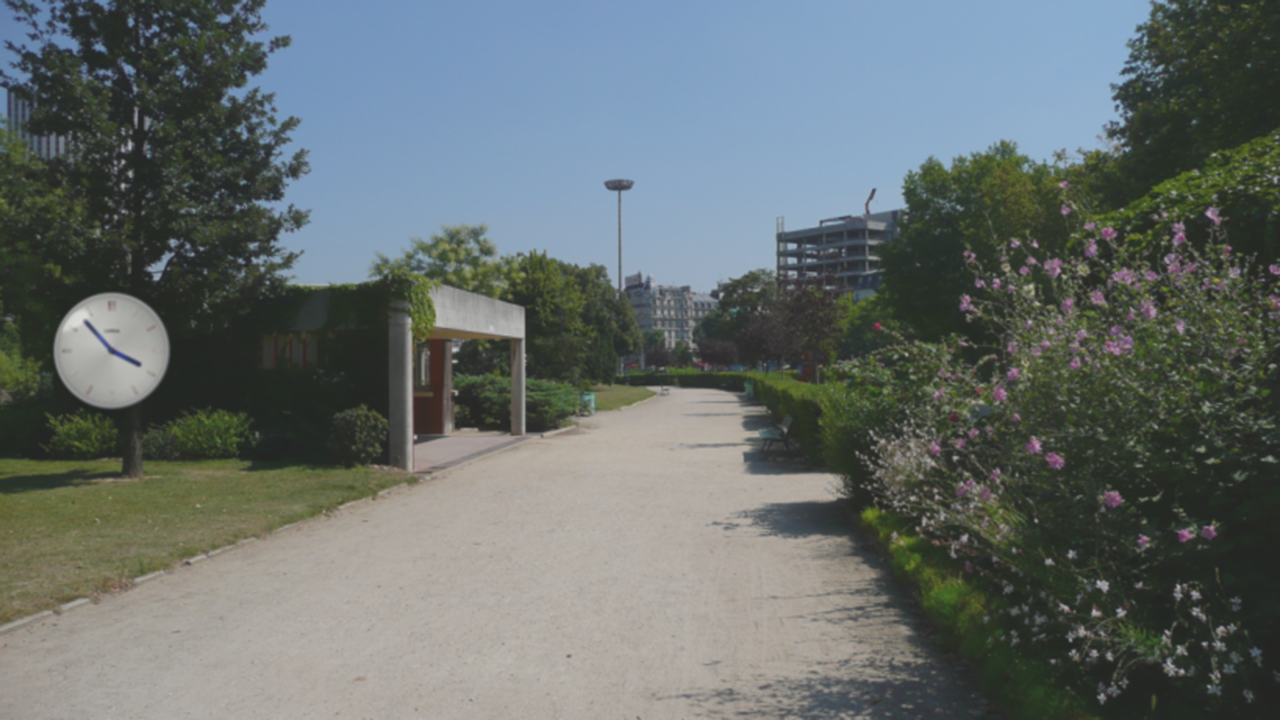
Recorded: h=3 m=53
